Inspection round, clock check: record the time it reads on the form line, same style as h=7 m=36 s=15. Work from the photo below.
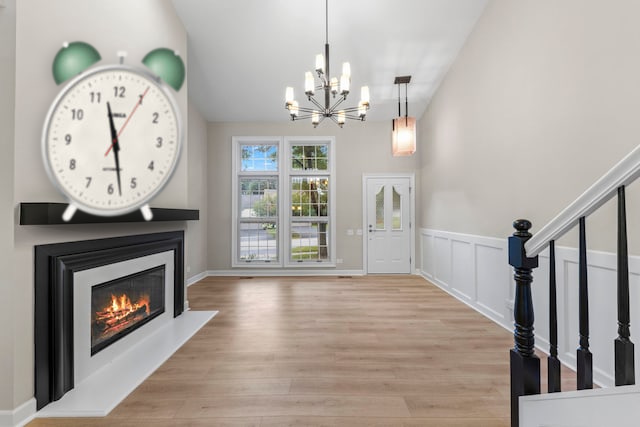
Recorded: h=11 m=28 s=5
